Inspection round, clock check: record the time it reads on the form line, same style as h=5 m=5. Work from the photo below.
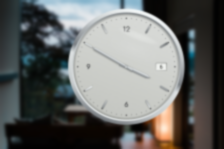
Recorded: h=3 m=50
